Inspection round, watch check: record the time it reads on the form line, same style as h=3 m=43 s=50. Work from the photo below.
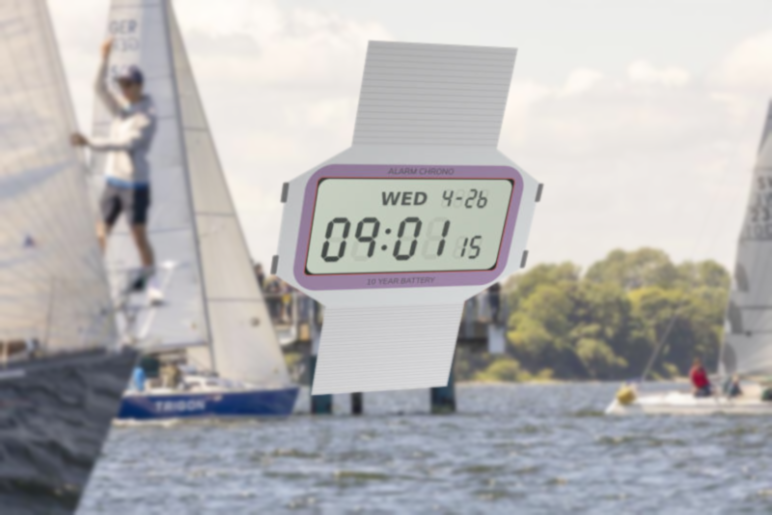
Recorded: h=9 m=1 s=15
